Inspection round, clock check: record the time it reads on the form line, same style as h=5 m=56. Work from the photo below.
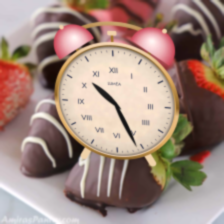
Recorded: h=10 m=26
